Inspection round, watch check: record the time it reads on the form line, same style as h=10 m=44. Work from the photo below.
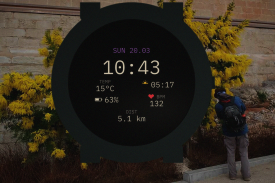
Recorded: h=10 m=43
